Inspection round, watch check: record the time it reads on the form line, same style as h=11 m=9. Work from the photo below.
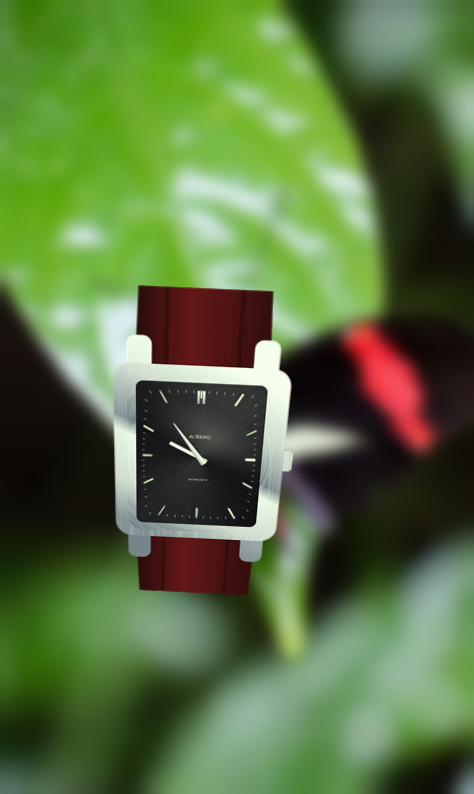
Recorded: h=9 m=54
